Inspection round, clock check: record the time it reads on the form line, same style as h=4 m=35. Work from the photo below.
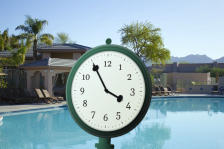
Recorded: h=3 m=55
